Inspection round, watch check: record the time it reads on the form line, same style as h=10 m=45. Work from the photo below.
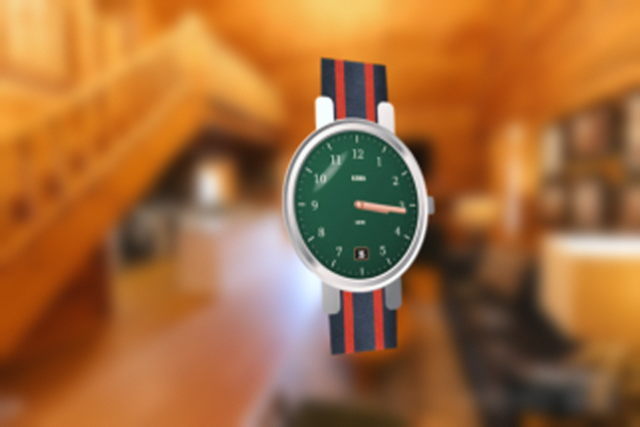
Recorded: h=3 m=16
